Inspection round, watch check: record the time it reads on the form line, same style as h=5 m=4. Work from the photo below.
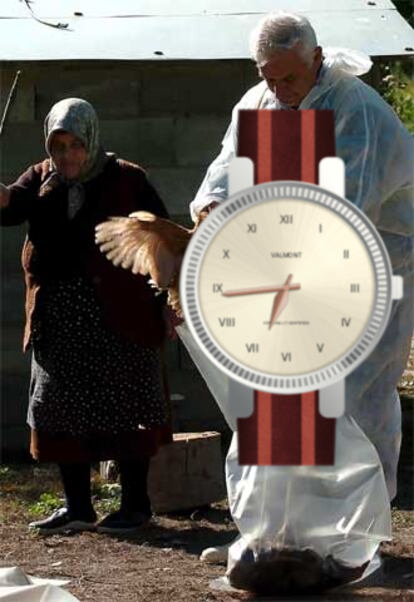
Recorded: h=6 m=44
